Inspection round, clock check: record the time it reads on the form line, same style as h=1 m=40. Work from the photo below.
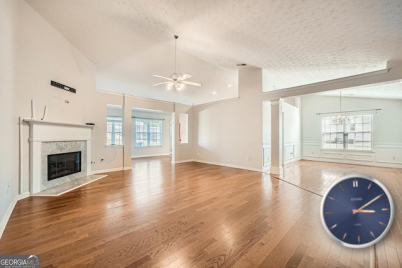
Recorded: h=3 m=10
